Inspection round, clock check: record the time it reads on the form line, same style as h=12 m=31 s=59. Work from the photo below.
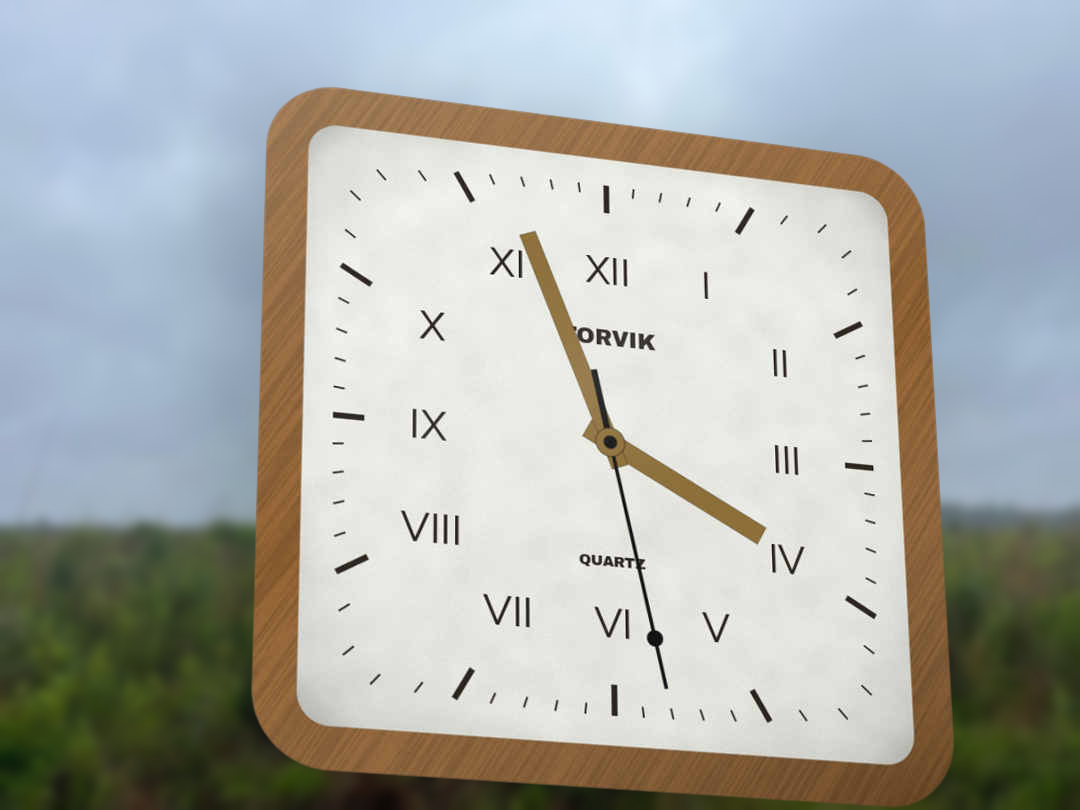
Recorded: h=3 m=56 s=28
